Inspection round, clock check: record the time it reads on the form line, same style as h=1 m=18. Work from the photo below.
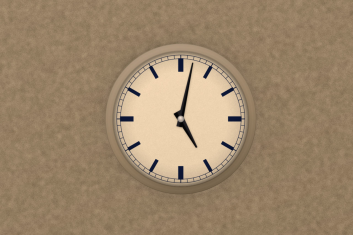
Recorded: h=5 m=2
